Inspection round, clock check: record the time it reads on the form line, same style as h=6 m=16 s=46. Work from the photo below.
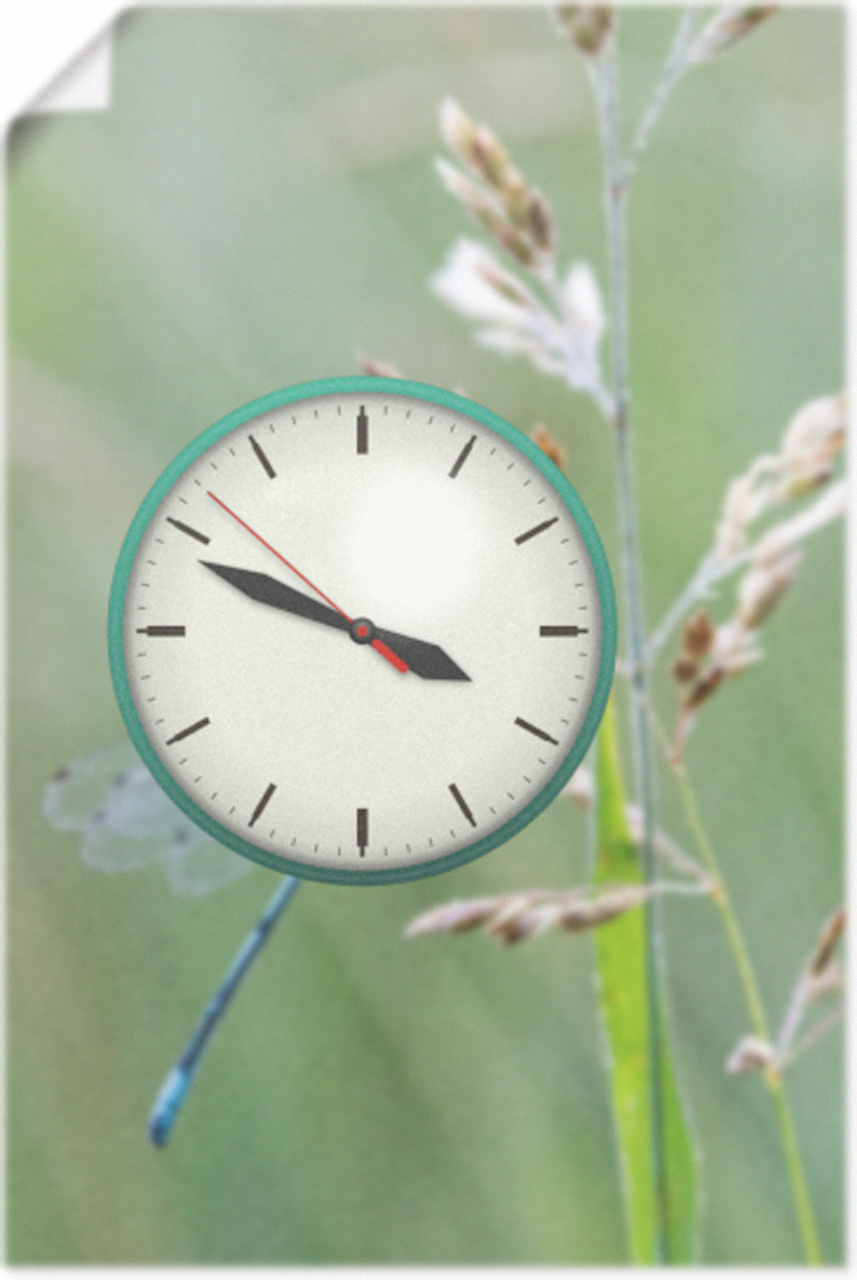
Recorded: h=3 m=48 s=52
